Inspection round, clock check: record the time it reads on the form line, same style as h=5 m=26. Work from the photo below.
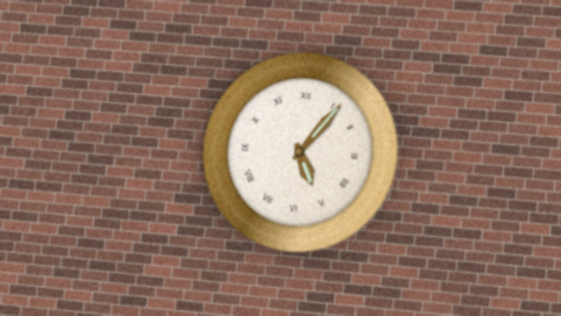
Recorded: h=5 m=6
